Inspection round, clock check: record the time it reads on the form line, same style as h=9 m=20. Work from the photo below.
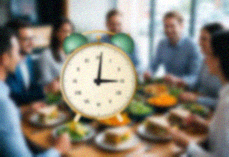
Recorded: h=3 m=1
